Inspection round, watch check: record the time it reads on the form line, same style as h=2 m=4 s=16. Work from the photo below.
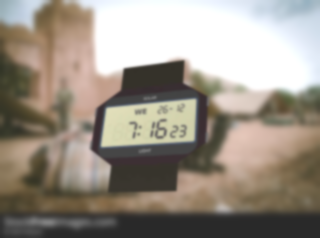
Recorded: h=7 m=16 s=23
